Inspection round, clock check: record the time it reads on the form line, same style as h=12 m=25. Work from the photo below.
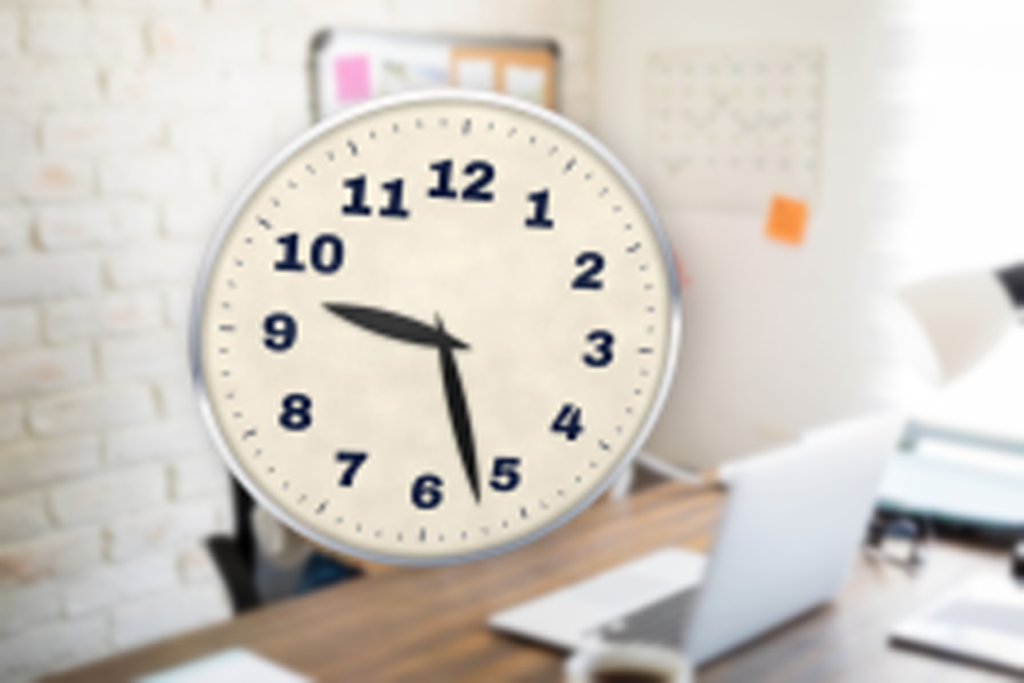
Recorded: h=9 m=27
